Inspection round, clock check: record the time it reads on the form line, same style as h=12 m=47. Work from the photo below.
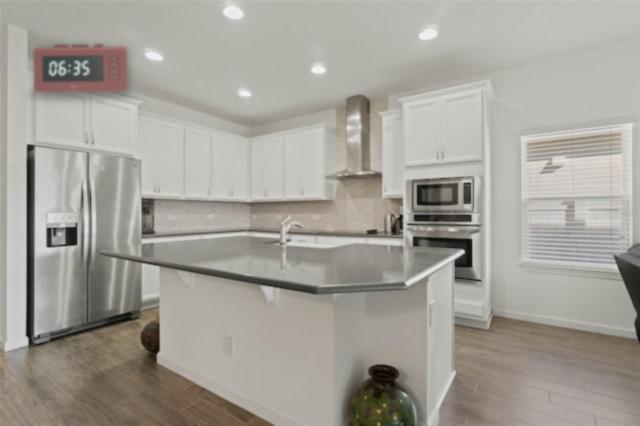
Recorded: h=6 m=35
